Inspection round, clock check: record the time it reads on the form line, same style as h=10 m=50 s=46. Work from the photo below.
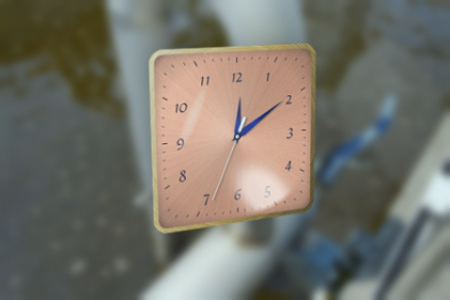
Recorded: h=12 m=9 s=34
